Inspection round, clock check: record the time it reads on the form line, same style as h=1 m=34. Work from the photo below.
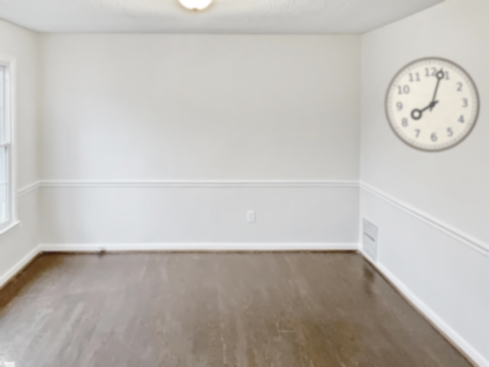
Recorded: h=8 m=3
